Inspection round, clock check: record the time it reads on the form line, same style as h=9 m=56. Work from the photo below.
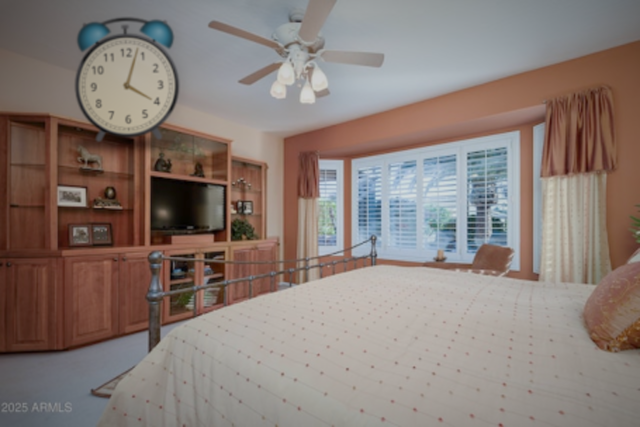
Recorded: h=4 m=3
